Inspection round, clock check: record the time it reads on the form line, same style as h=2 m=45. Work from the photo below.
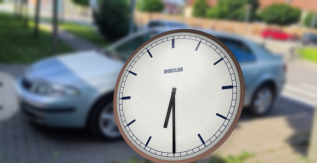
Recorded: h=6 m=30
